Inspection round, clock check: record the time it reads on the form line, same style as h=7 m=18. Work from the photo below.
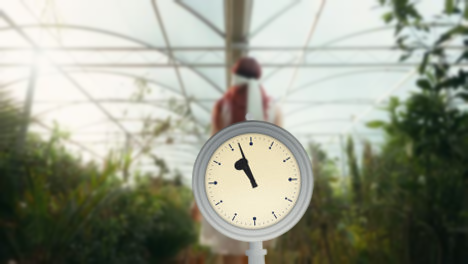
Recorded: h=10 m=57
